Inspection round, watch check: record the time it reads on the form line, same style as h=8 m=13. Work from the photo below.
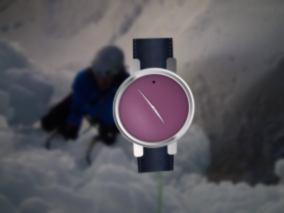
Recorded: h=4 m=54
